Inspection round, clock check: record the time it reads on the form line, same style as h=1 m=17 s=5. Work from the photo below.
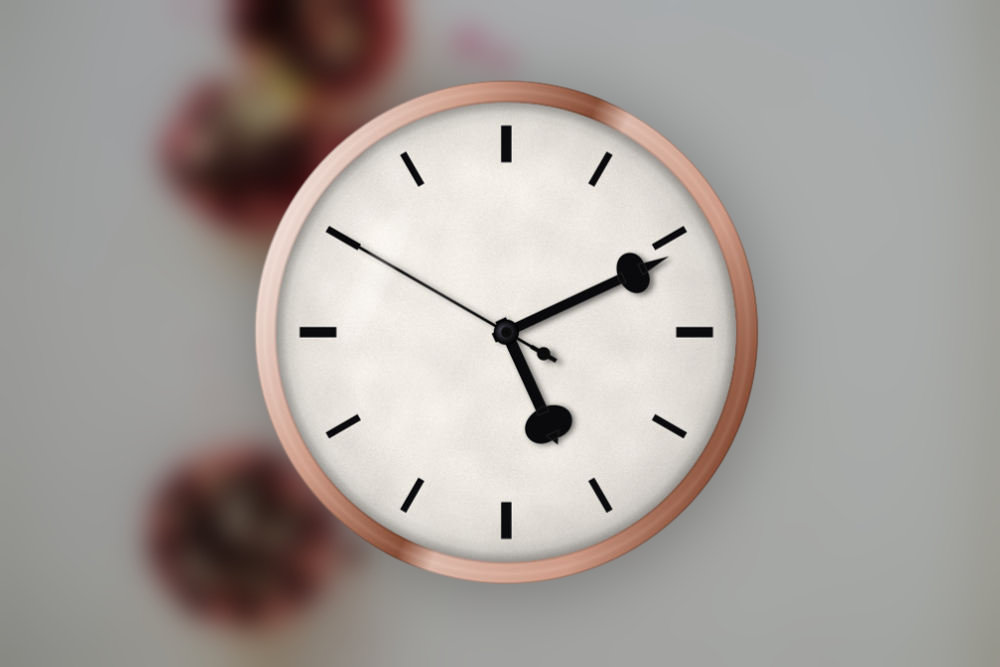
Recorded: h=5 m=10 s=50
